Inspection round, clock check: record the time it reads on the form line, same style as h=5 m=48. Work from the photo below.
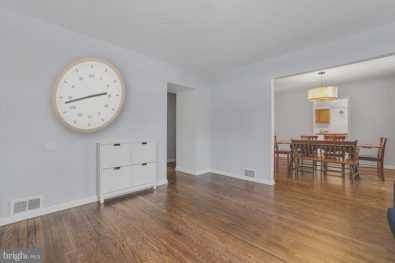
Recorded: h=2 m=43
